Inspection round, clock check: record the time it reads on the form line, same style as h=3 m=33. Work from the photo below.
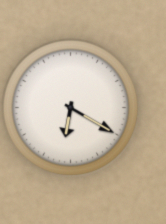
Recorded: h=6 m=20
